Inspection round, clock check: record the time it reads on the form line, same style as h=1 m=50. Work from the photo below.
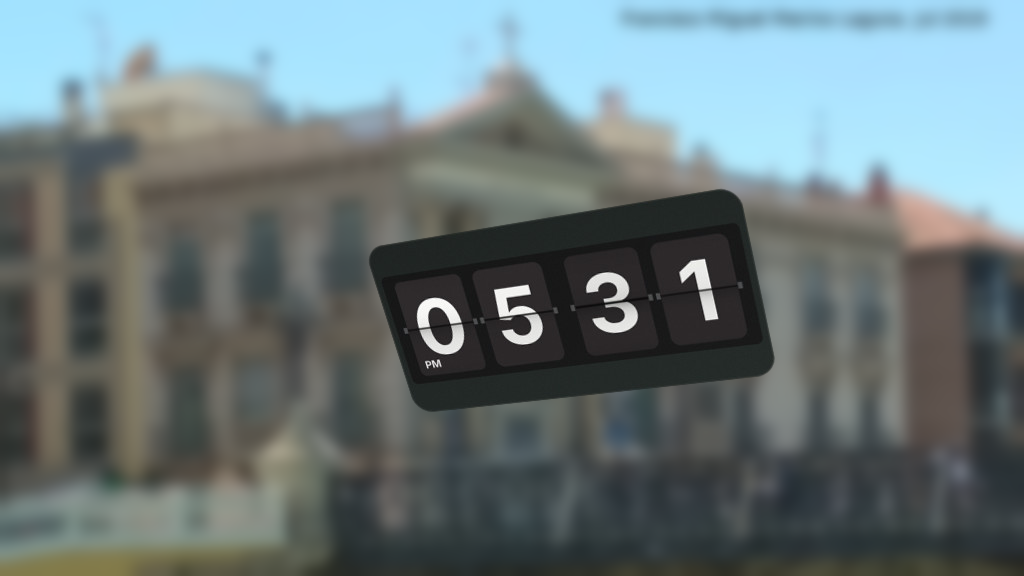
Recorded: h=5 m=31
